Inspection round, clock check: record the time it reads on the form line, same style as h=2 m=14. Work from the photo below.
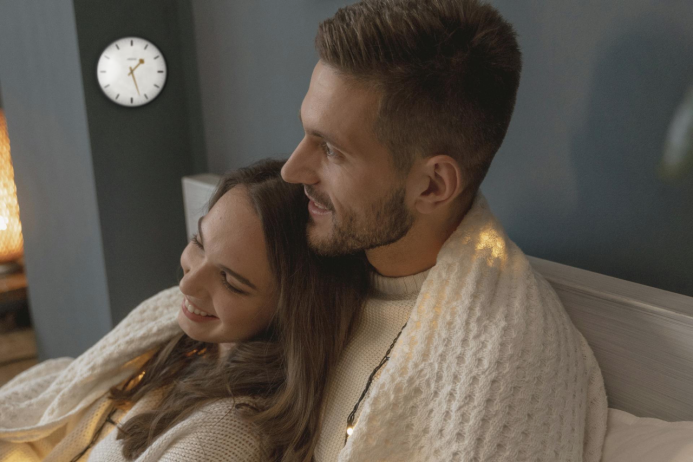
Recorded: h=1 m=27
